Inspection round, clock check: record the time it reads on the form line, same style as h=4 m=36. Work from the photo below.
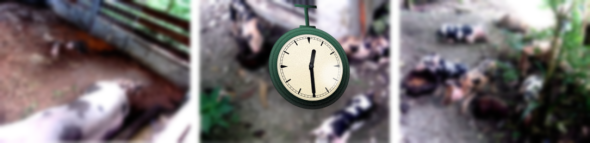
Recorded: h=12 m=30
